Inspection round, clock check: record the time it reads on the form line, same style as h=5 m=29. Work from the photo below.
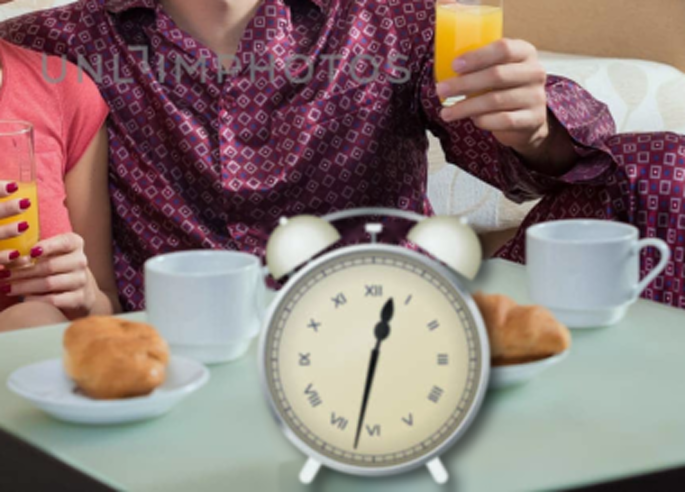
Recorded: h=12 m=32
